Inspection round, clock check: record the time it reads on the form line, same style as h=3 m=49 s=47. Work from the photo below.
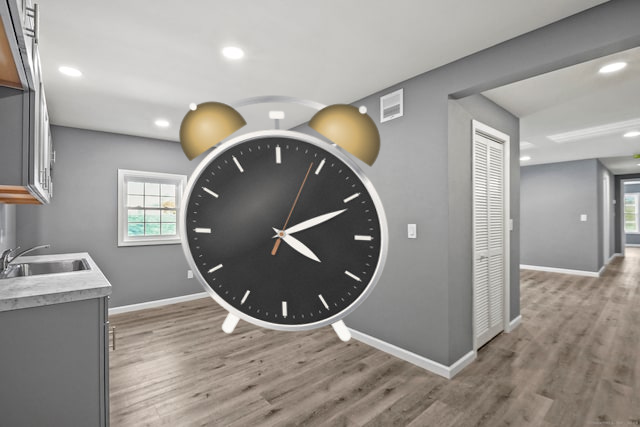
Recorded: h=4 m=11 s=4
